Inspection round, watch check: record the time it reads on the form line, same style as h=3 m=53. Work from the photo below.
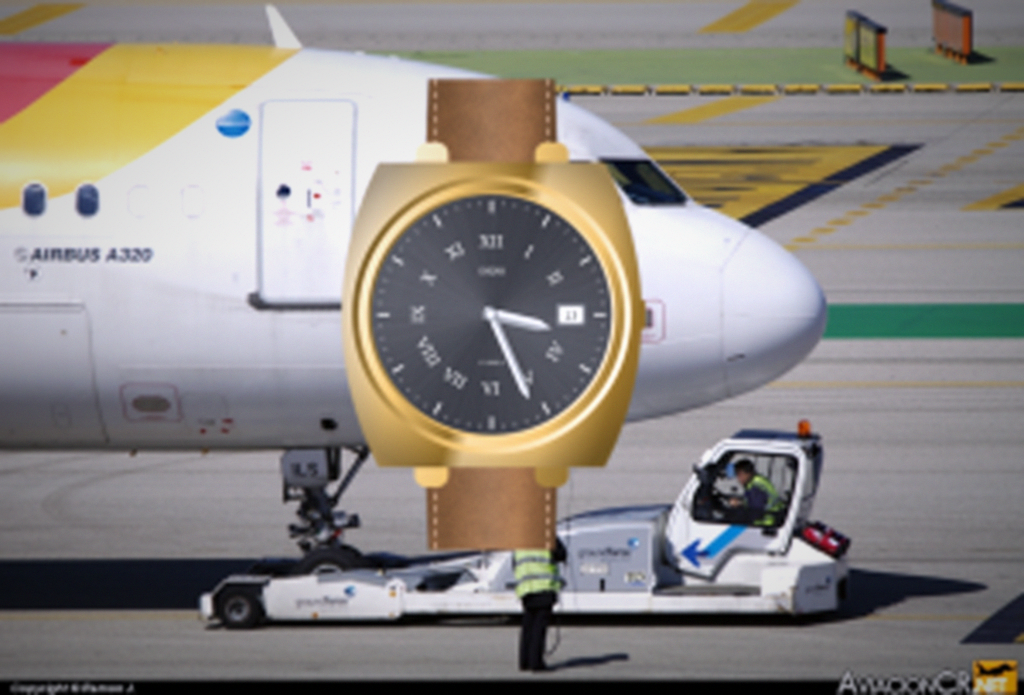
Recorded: h=3 m=26
